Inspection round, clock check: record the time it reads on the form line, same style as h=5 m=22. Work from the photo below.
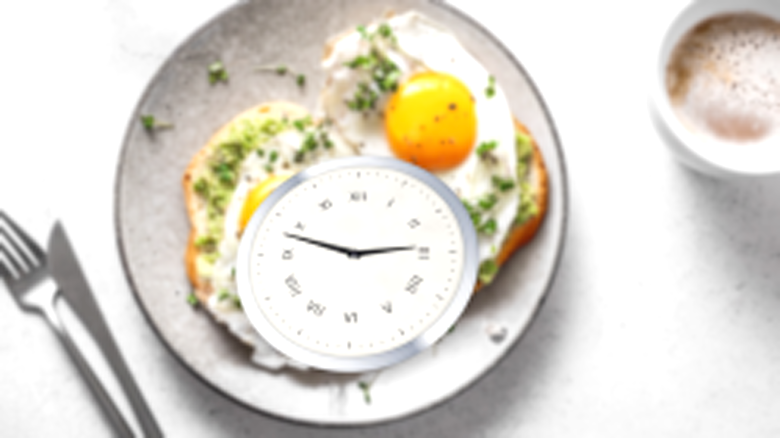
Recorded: h=2 m=48
